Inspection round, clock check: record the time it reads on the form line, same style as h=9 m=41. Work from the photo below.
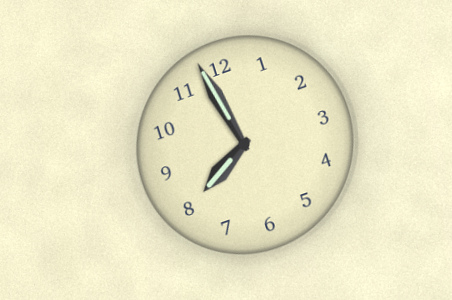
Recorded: h=7 m=58
